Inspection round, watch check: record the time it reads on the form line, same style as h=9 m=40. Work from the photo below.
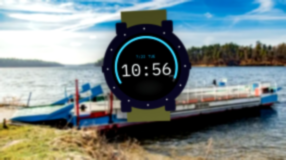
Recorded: h=10 m=56
